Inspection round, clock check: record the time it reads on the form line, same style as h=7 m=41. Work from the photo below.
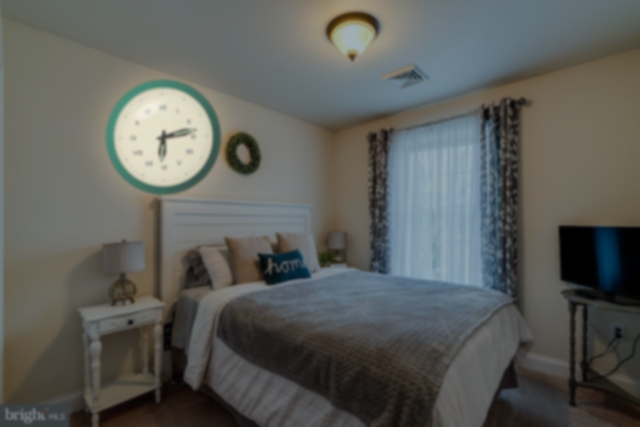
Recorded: h=6 m=13
